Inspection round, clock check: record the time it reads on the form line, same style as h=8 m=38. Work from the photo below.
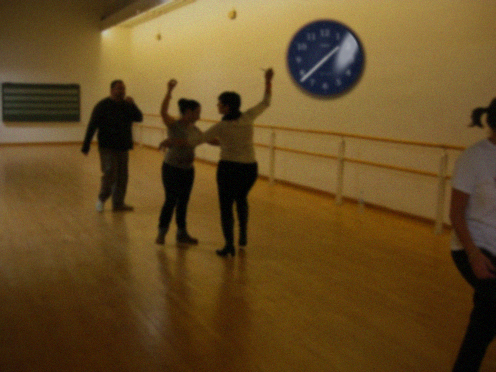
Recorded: h=1 m=38
